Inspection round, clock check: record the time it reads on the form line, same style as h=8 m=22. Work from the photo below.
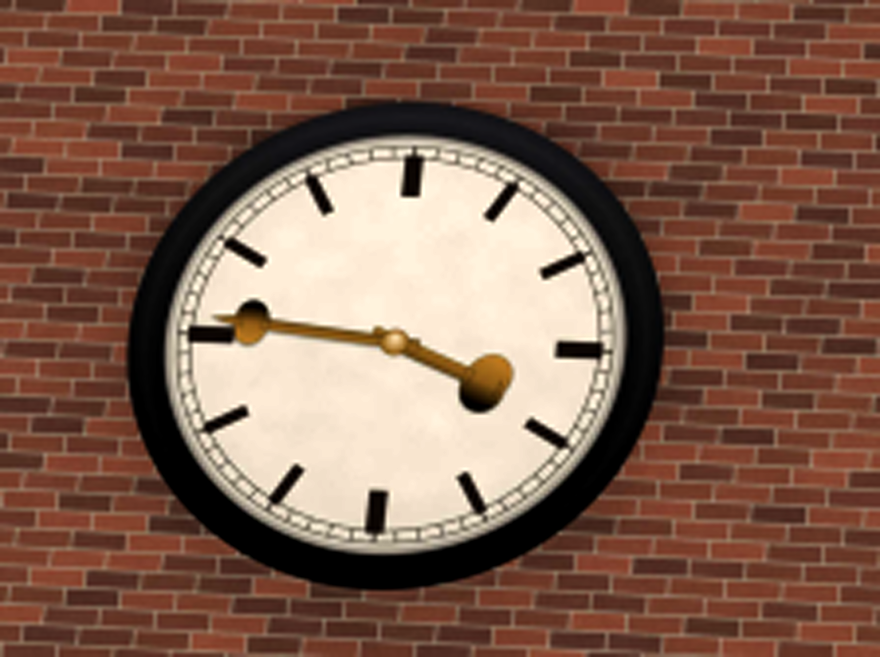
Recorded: h=3 m=46
